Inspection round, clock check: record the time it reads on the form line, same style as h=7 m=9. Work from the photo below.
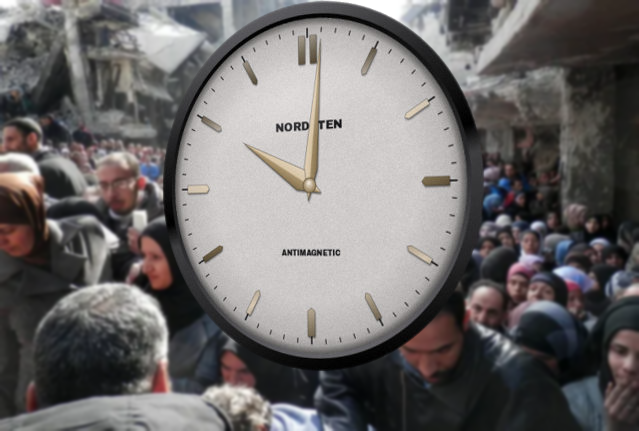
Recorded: h=10 m=1
